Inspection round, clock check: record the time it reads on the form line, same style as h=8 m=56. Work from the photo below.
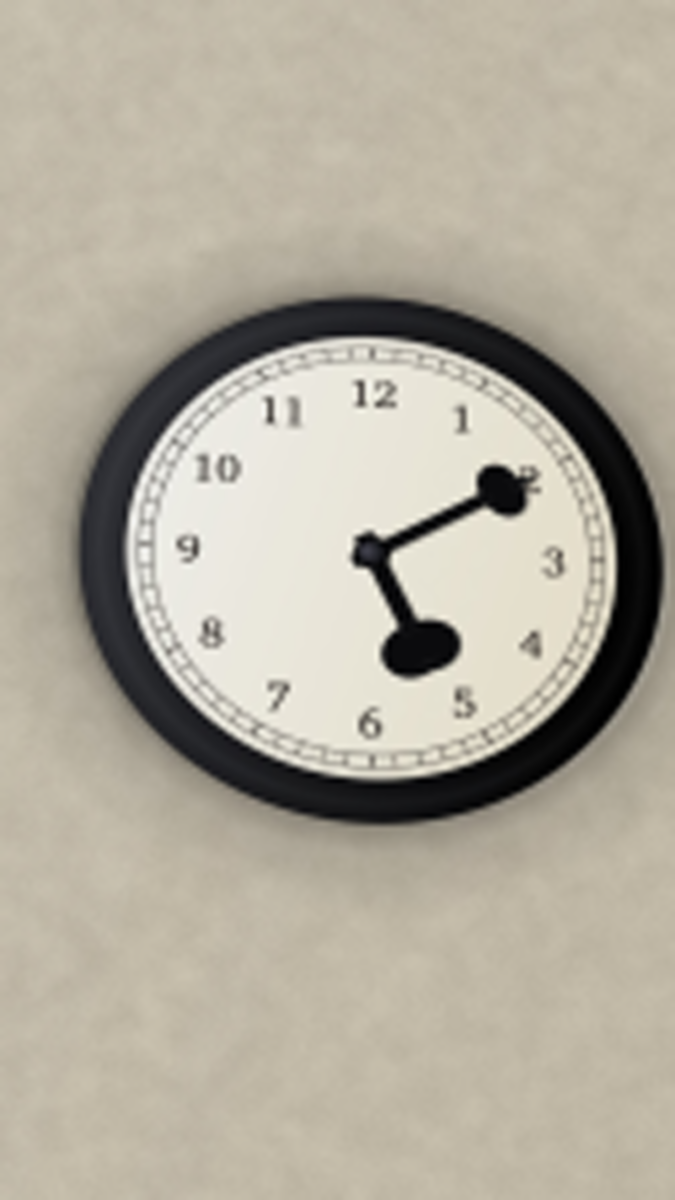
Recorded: h=5 m=10
